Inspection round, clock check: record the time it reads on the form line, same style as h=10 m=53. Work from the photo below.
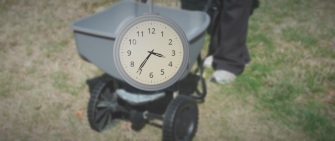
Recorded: h=3 m=36
